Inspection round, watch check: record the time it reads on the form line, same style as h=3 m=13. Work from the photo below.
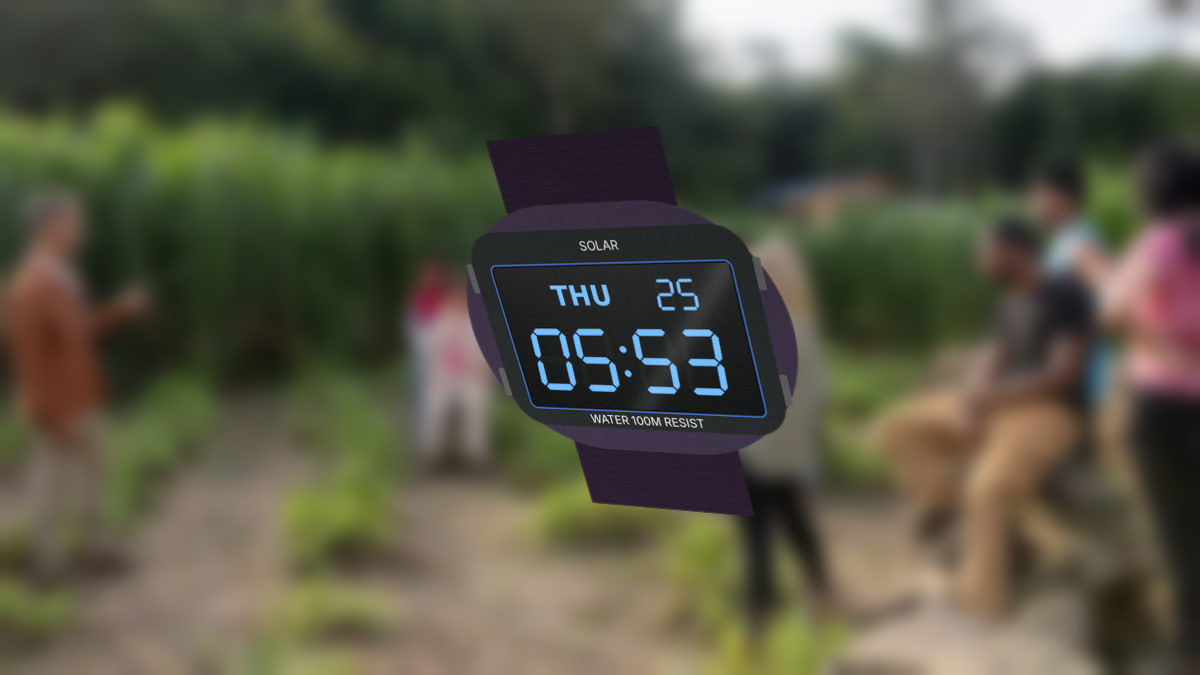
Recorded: h=5 m=53
